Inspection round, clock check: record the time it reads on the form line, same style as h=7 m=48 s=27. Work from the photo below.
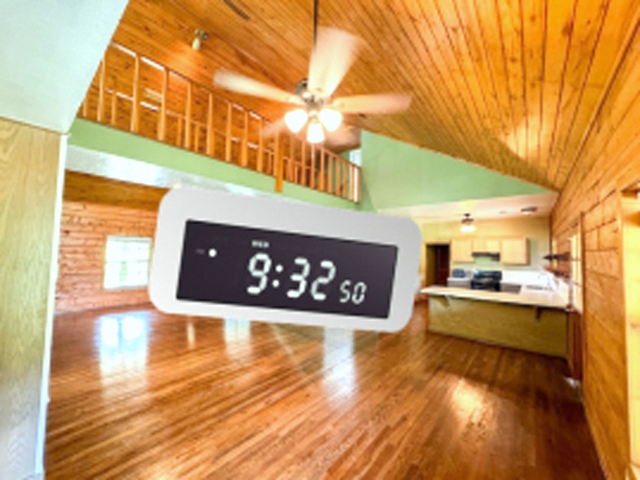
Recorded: h=9 m=32 s=50
